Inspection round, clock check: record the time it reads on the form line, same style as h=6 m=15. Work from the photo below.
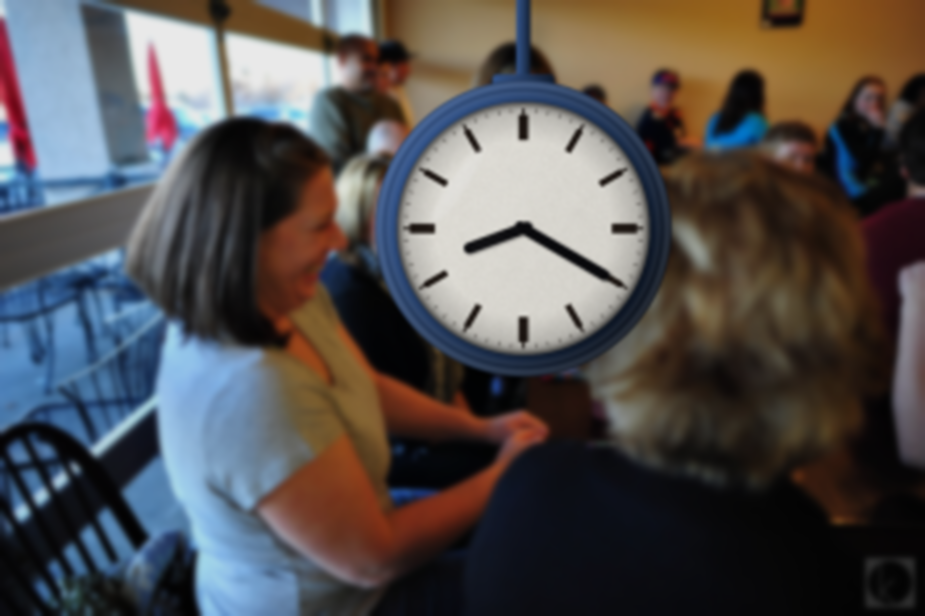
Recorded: h=8 m=20
